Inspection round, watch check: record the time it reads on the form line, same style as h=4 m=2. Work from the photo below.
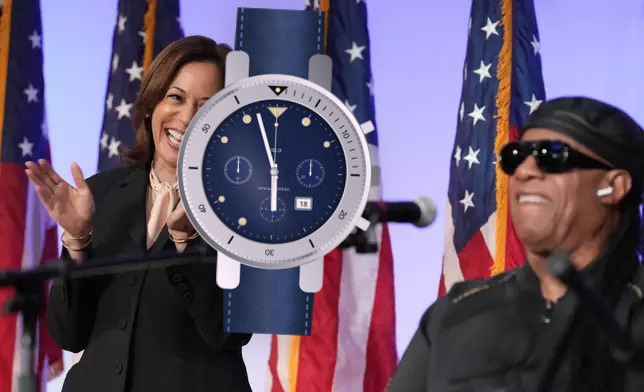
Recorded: h=5 m=57
